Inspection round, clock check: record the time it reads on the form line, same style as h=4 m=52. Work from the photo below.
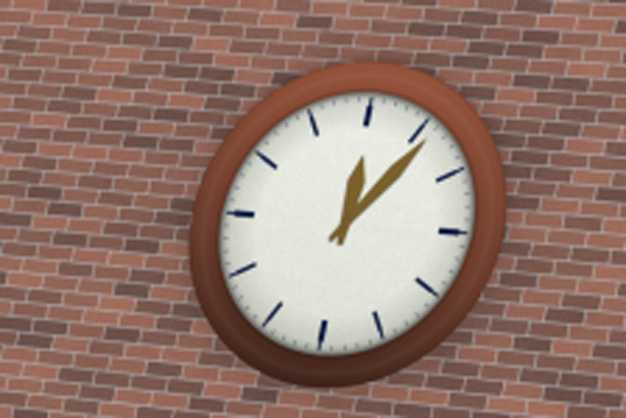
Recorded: h=12 m=6
